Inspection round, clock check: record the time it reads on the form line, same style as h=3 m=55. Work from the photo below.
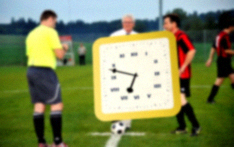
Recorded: h=6 m=48
